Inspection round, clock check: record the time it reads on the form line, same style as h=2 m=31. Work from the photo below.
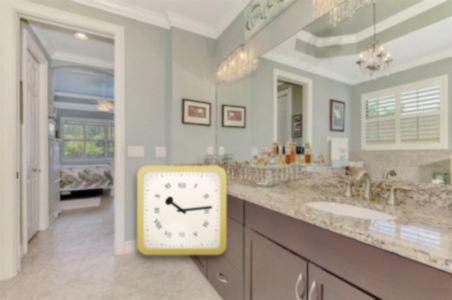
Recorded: h=10 m=14
